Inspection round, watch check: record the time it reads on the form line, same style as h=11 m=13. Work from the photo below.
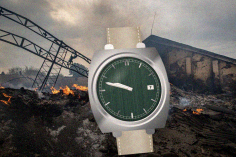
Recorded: h=9 m=48
